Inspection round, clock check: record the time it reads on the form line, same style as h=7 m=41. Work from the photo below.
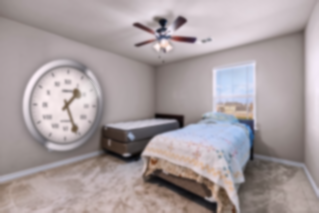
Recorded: h=1 m=26
